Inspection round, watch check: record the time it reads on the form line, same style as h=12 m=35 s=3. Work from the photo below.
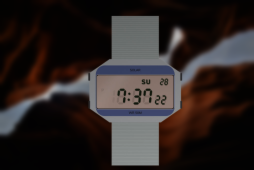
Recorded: h=7 m=37 s=22
